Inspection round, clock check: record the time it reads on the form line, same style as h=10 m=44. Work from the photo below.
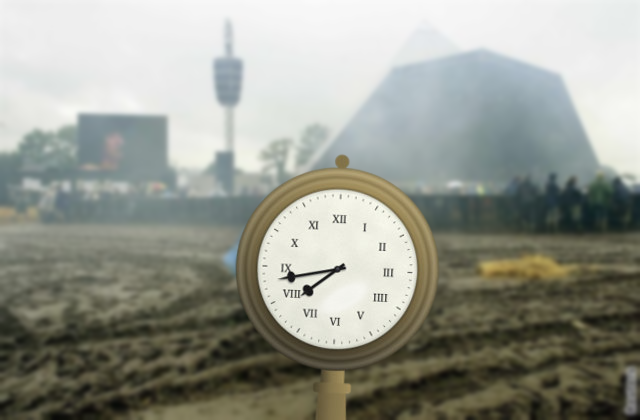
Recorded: h=7 m=43
